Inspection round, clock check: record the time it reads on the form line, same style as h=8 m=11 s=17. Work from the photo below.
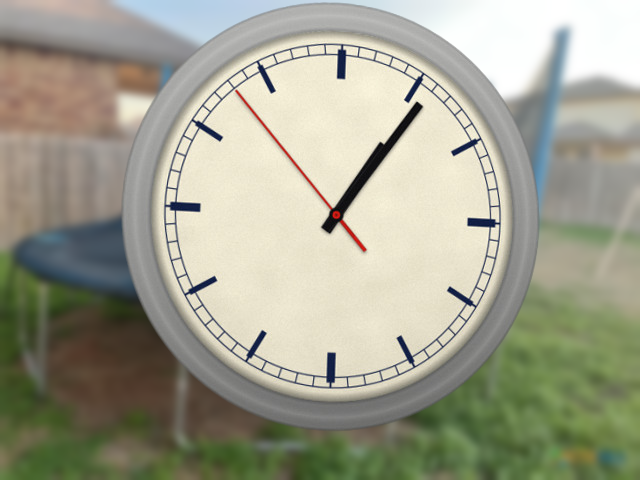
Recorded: h=1 m=5 s=53
